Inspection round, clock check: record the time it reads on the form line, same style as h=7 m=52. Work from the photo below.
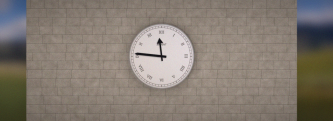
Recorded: h=11 m=46
